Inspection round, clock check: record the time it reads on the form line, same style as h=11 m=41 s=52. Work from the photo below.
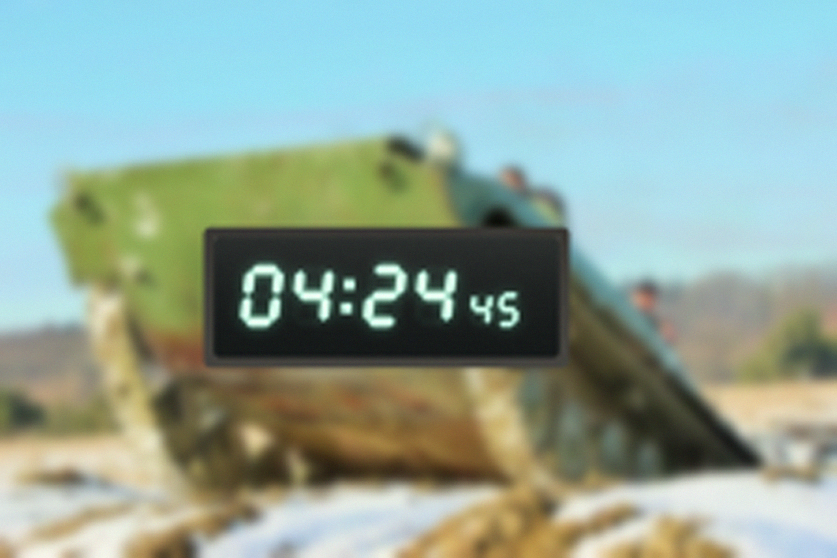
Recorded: h=4 m=24 s=45
